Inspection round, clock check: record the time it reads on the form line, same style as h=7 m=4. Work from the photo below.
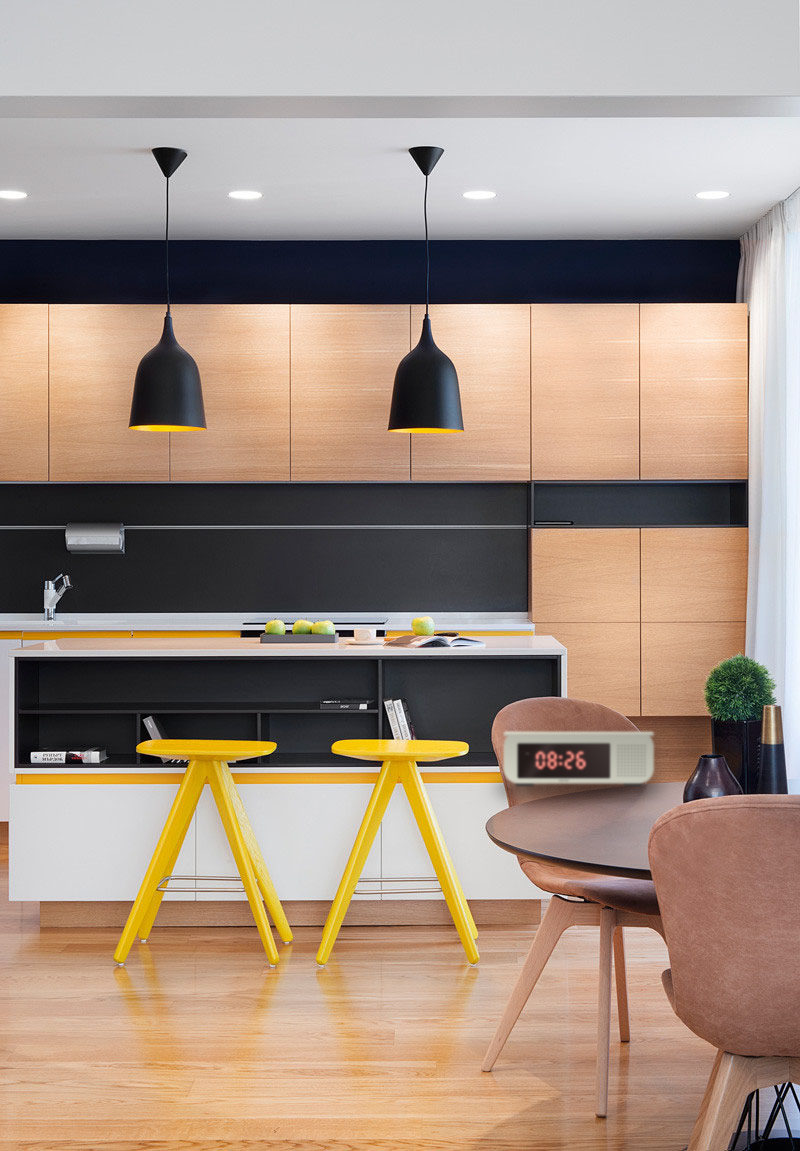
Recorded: h=8 m=26
